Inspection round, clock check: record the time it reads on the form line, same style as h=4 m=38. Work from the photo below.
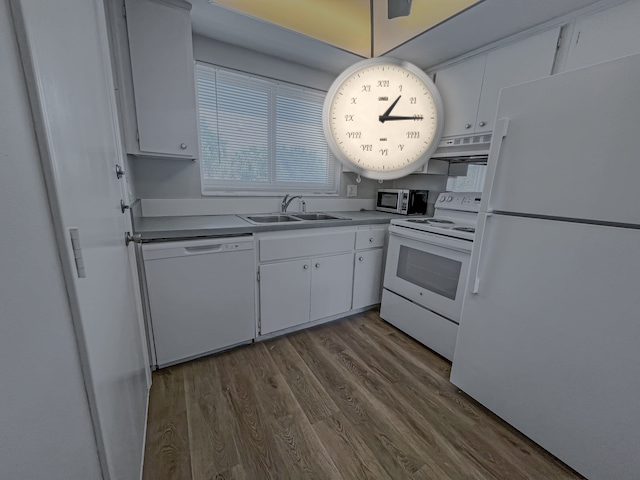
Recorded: h=1 m=15
